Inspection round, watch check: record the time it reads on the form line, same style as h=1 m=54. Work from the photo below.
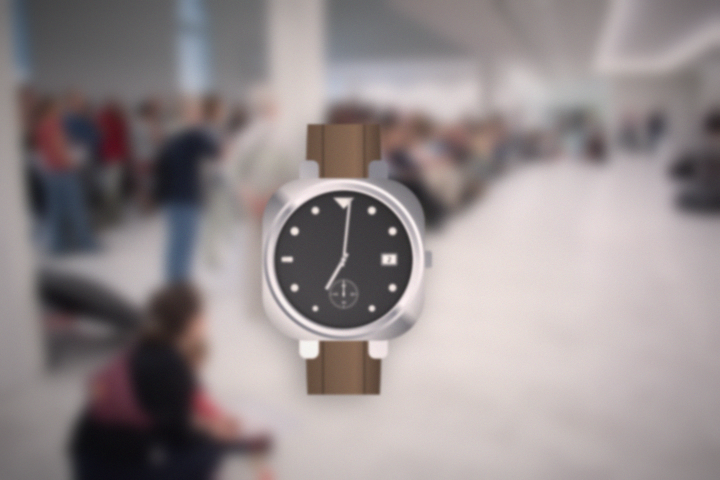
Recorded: h=7 m=1
